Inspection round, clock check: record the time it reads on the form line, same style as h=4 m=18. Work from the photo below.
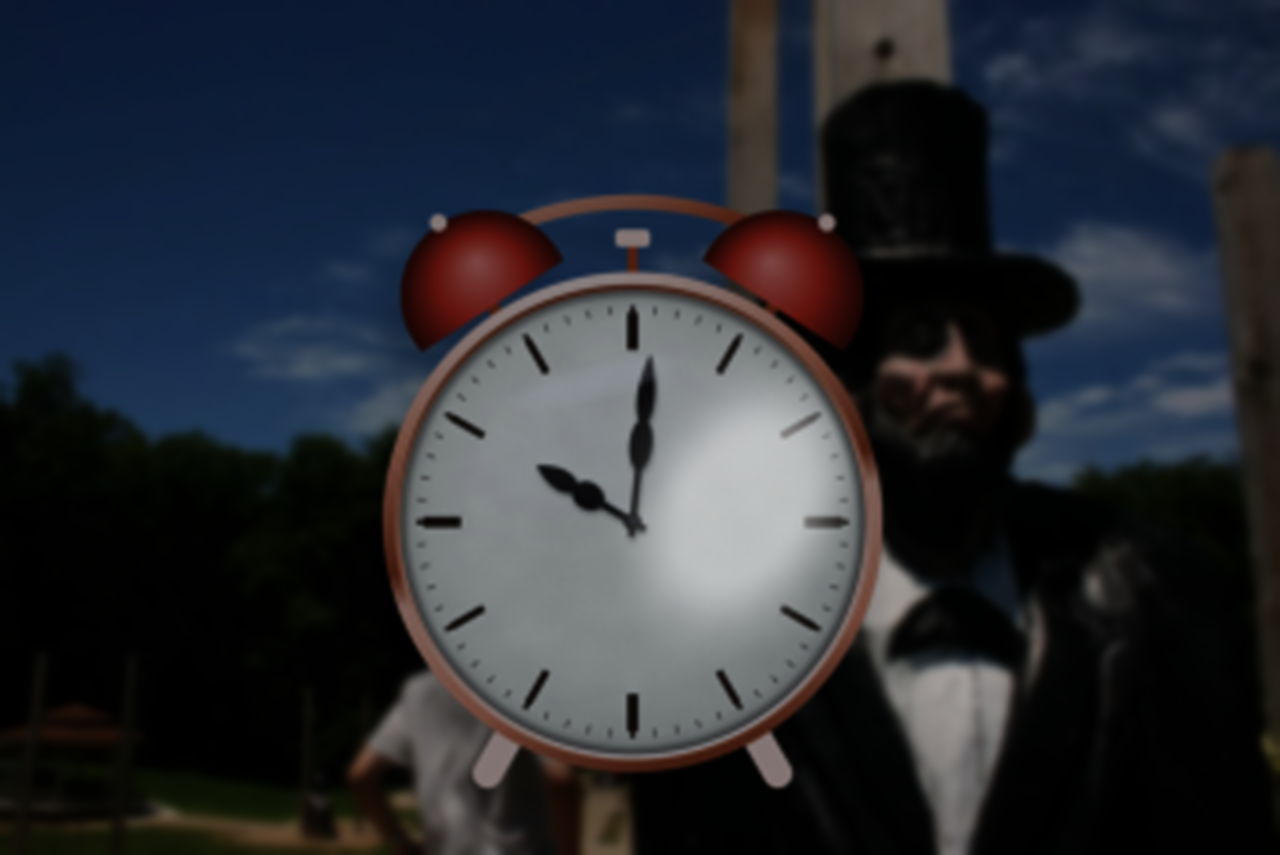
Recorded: h=10 m=1
